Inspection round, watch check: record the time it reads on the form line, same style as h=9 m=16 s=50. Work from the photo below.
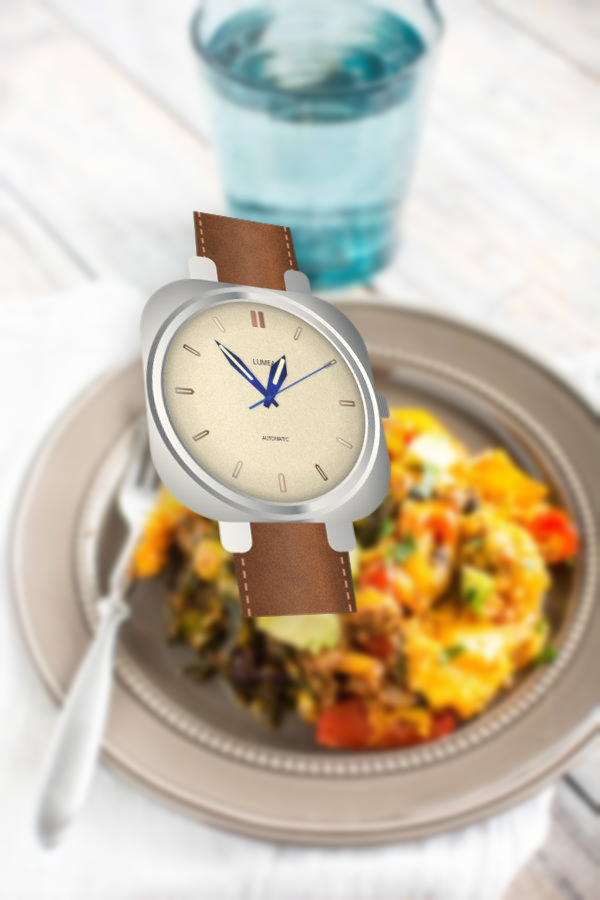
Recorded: h=12 m=53 s=10
